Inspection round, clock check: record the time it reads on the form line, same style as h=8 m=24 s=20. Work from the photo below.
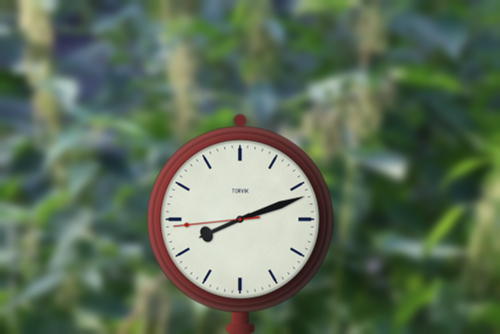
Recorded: h=8 m=11 s=44
